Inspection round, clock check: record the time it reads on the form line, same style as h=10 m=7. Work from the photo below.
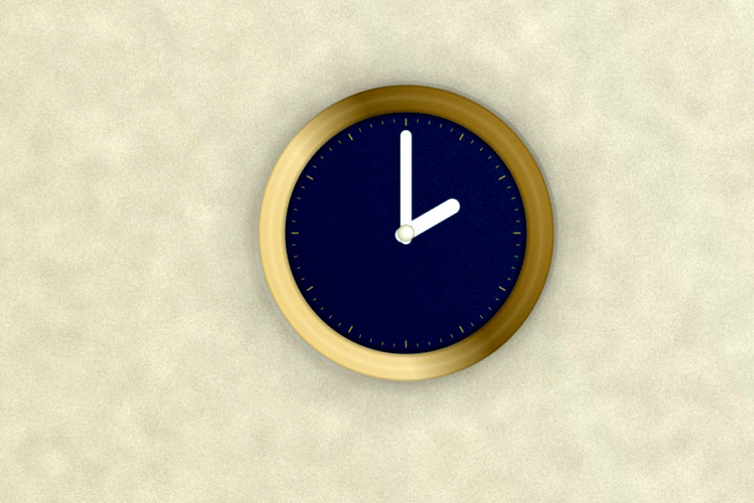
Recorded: h=2 m=0
